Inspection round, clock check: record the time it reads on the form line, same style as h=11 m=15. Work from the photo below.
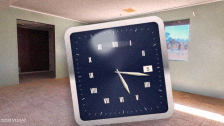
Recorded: h=5 m=17
